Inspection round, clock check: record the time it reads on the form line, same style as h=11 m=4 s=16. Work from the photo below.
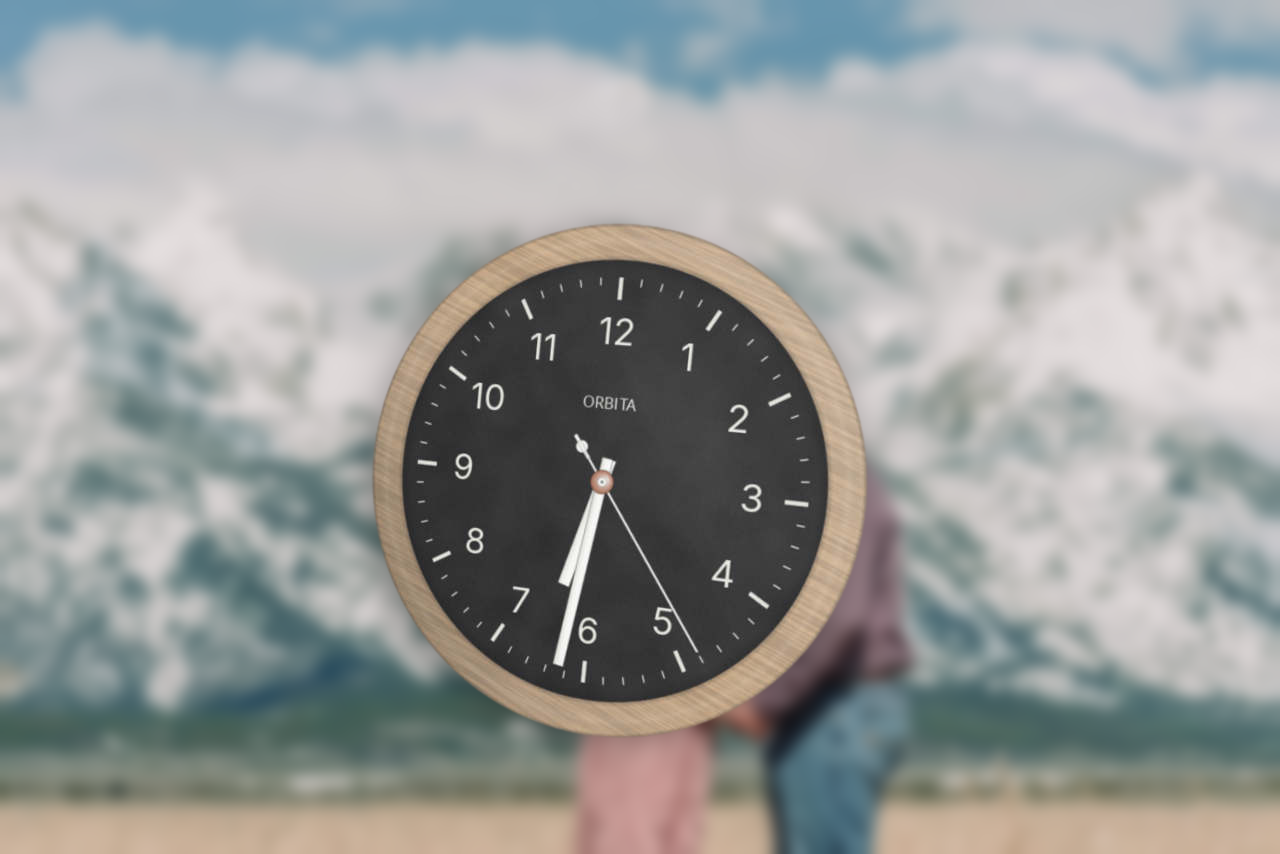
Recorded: h=6 m=31 s=24
